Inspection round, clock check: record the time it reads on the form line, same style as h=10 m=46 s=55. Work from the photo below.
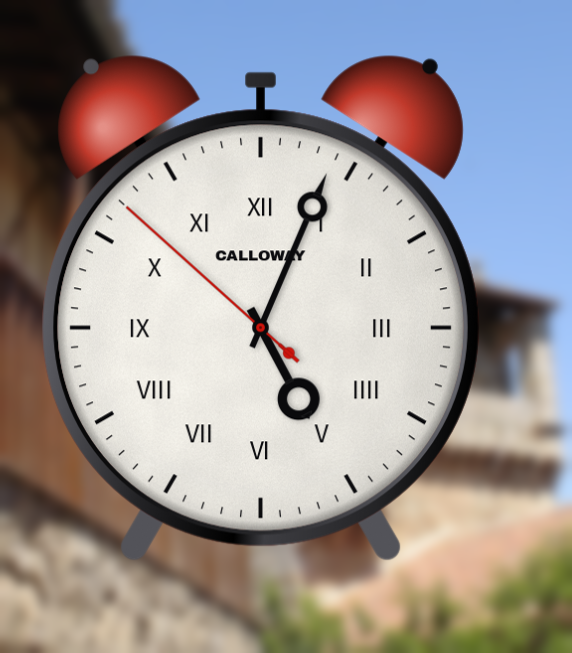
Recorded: h=5 m=3 s=52
